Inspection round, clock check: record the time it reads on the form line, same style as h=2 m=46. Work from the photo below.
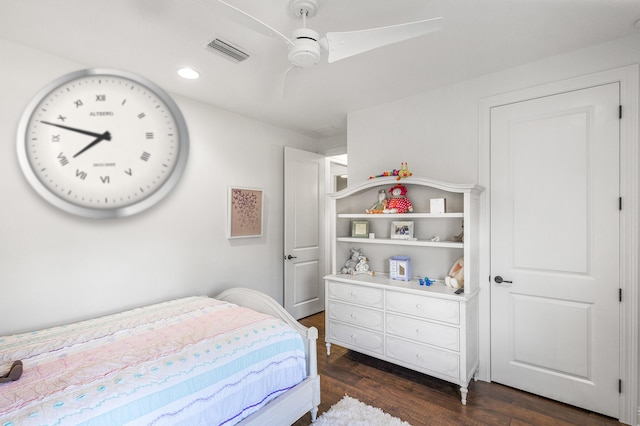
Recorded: h=7 m=48
